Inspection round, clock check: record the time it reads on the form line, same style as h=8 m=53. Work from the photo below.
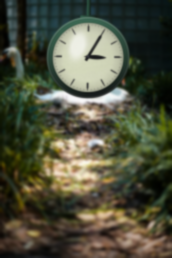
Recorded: h=3 m=5
